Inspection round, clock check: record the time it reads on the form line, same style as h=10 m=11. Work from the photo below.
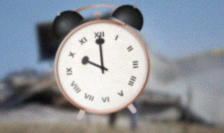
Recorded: h=10 m=0
